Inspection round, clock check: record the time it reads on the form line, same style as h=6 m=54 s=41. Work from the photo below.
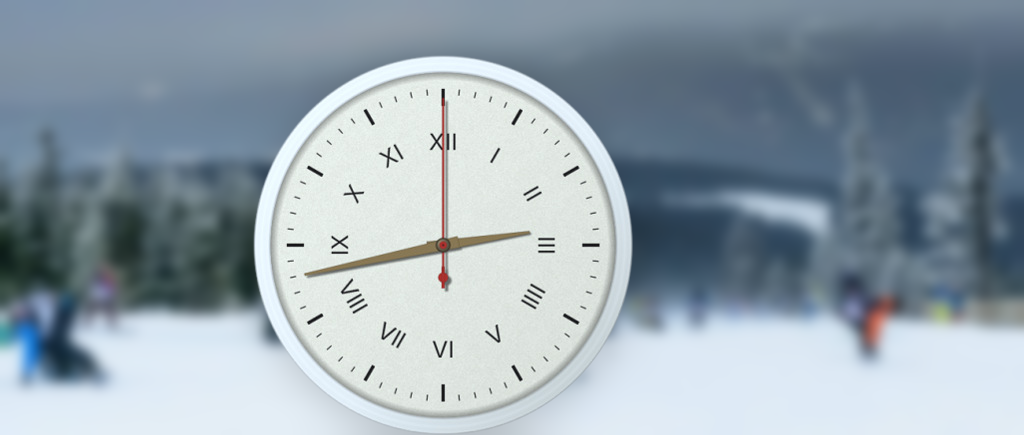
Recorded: h=2 m=43 s=0
